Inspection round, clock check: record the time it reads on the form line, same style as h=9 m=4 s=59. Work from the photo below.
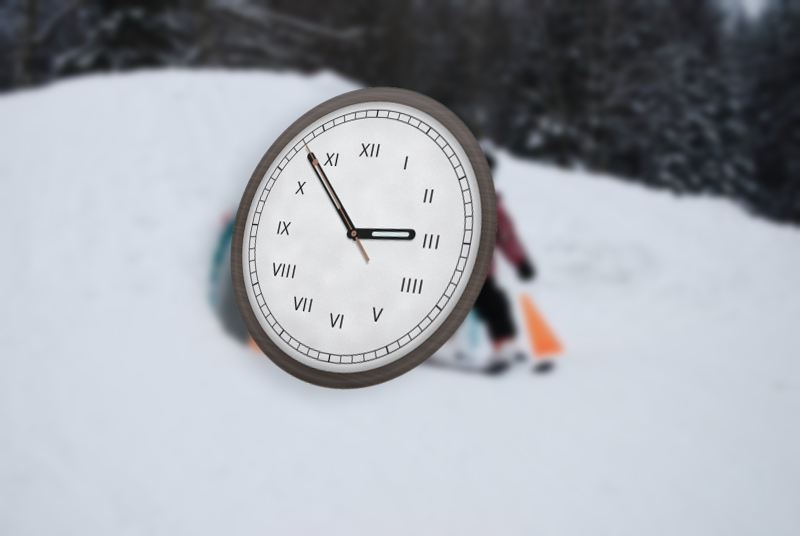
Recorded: h=2 m=52 s=53
